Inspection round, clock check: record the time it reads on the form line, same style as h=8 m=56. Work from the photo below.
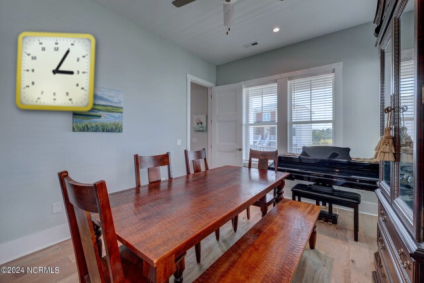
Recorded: h=3 m=5
